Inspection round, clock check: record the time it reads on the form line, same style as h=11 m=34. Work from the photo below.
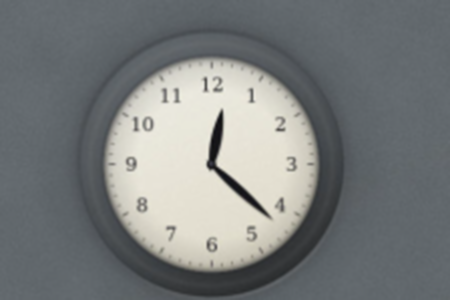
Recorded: h=12 m=22
